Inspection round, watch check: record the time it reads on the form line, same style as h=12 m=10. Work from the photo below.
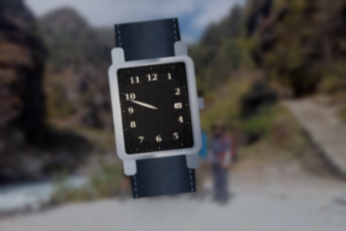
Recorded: h=9 m=49
